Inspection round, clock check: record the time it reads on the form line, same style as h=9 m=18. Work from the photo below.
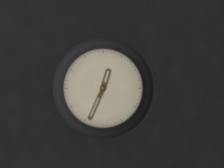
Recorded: h=12 m=34
